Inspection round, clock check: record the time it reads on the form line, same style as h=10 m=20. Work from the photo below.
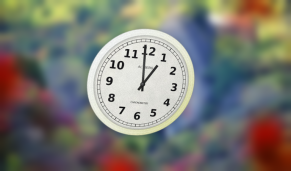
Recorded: h=12 m=59
